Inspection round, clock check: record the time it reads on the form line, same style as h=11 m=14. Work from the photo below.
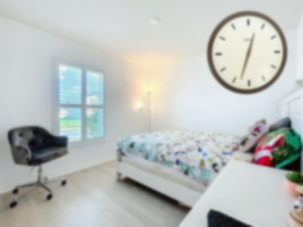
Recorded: h=12 m=33
